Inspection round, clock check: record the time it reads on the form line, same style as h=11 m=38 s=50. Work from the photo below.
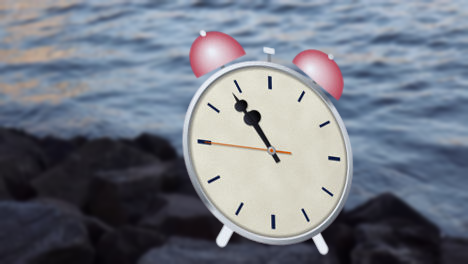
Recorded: h=10 m=53 s=45
